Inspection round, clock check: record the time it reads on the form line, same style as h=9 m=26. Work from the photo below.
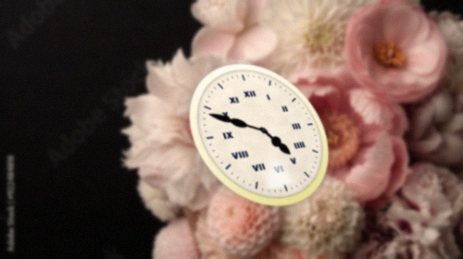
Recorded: h=4 m=49
